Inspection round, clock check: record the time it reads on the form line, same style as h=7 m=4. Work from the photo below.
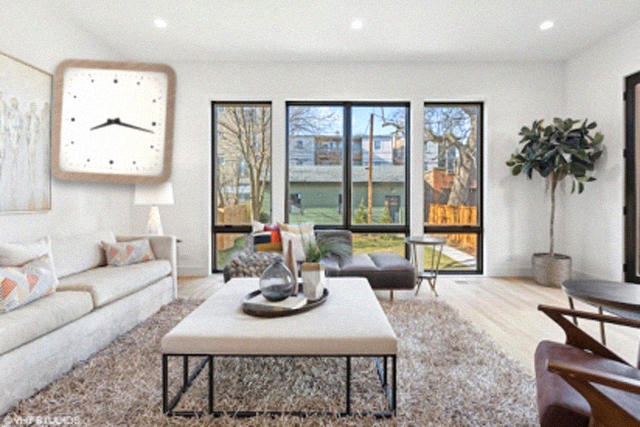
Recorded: h=8 m=17
